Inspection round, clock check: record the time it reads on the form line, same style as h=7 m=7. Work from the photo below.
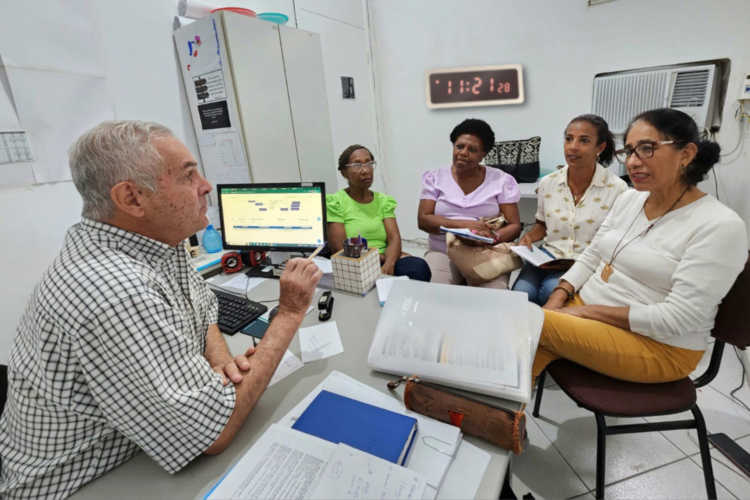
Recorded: h=11 m=21
